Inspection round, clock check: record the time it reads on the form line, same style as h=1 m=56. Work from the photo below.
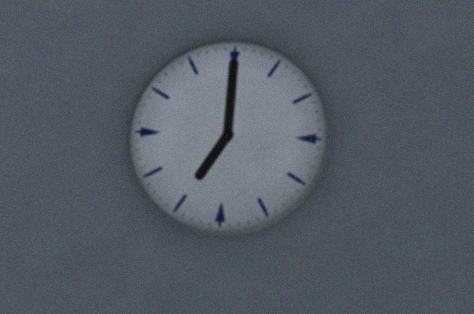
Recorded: h=7 m=0
